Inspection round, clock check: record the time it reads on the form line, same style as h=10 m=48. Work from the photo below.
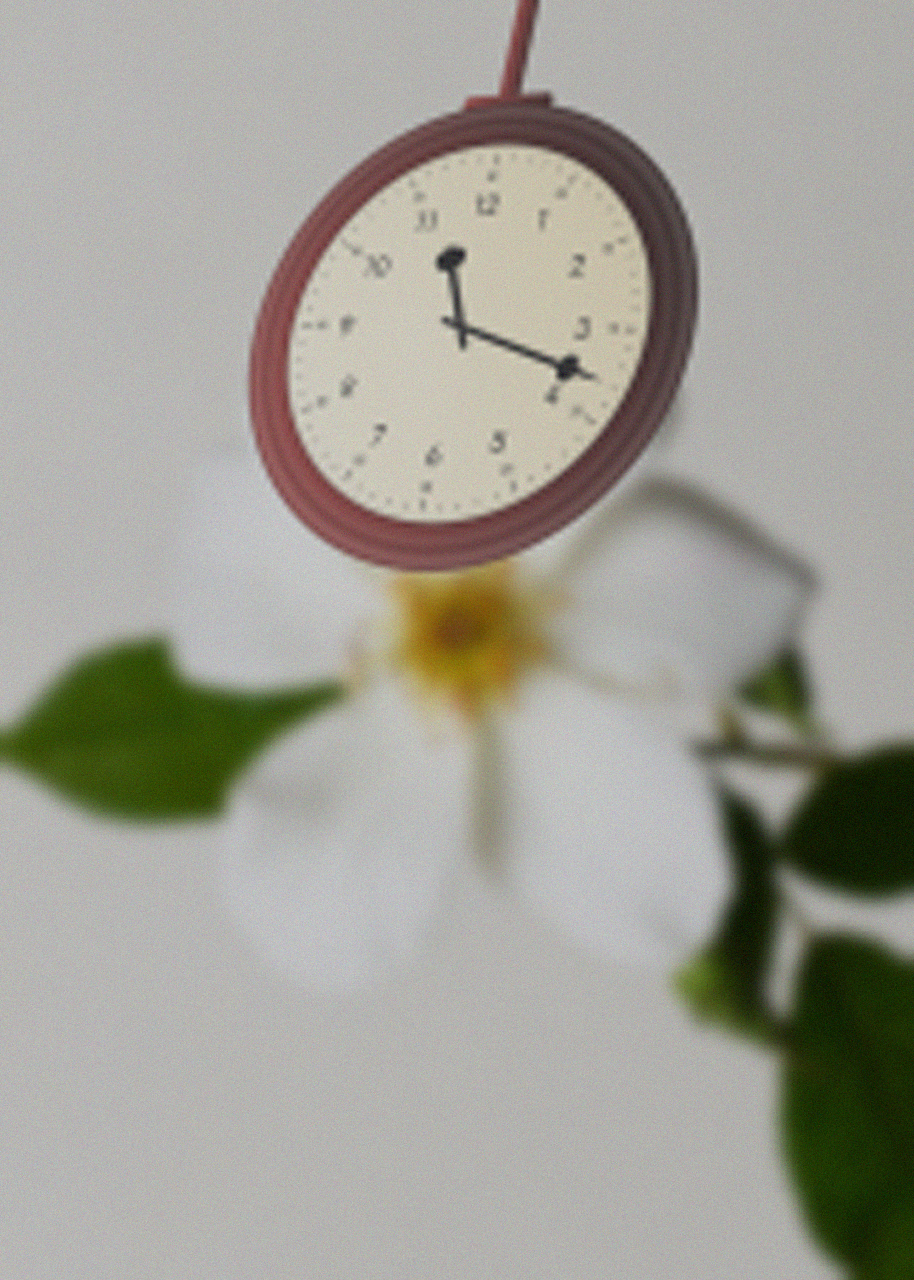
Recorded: h=11 m=18
